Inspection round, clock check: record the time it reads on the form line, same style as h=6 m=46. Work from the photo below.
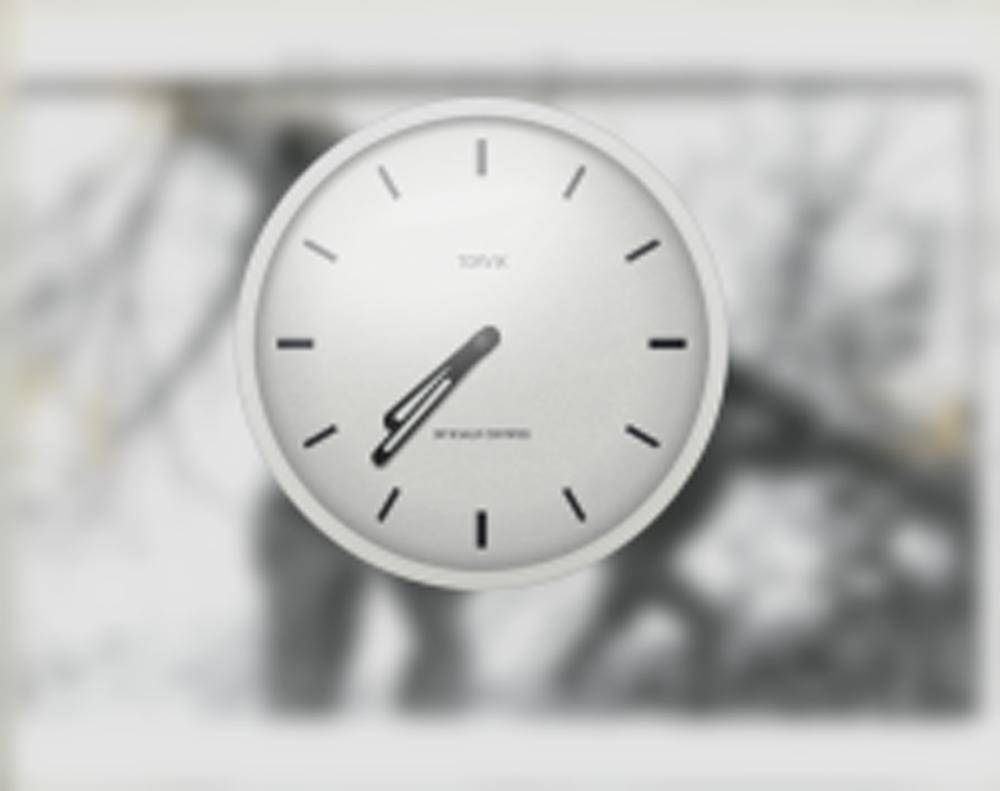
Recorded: h=7 m=37
